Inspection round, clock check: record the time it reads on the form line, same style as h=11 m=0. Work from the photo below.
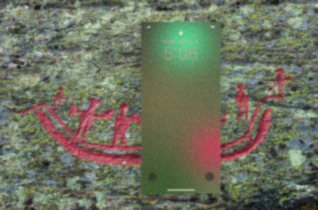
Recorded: h=5 m=6
